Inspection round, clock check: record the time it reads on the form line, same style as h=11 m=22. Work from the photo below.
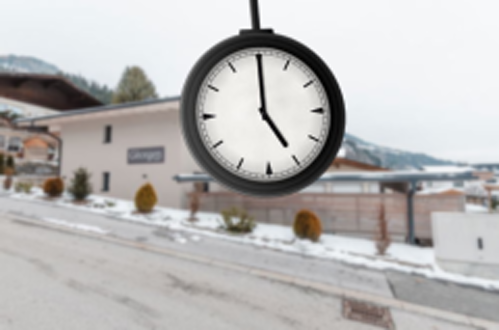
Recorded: h=5 m=0
